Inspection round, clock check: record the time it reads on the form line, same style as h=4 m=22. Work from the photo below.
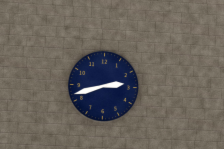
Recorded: h=2 m=42
